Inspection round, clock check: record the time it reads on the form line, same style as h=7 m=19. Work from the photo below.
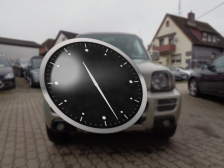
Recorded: h=11 m=27
